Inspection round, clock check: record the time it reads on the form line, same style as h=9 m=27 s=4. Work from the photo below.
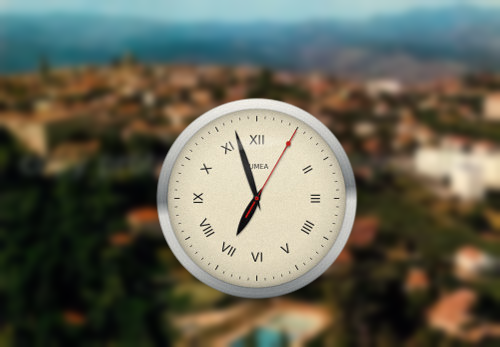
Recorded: h=6 m=57 s=5
